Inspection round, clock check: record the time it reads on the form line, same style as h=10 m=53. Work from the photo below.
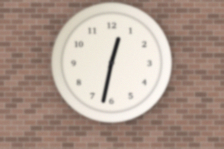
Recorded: h=12 m=32
